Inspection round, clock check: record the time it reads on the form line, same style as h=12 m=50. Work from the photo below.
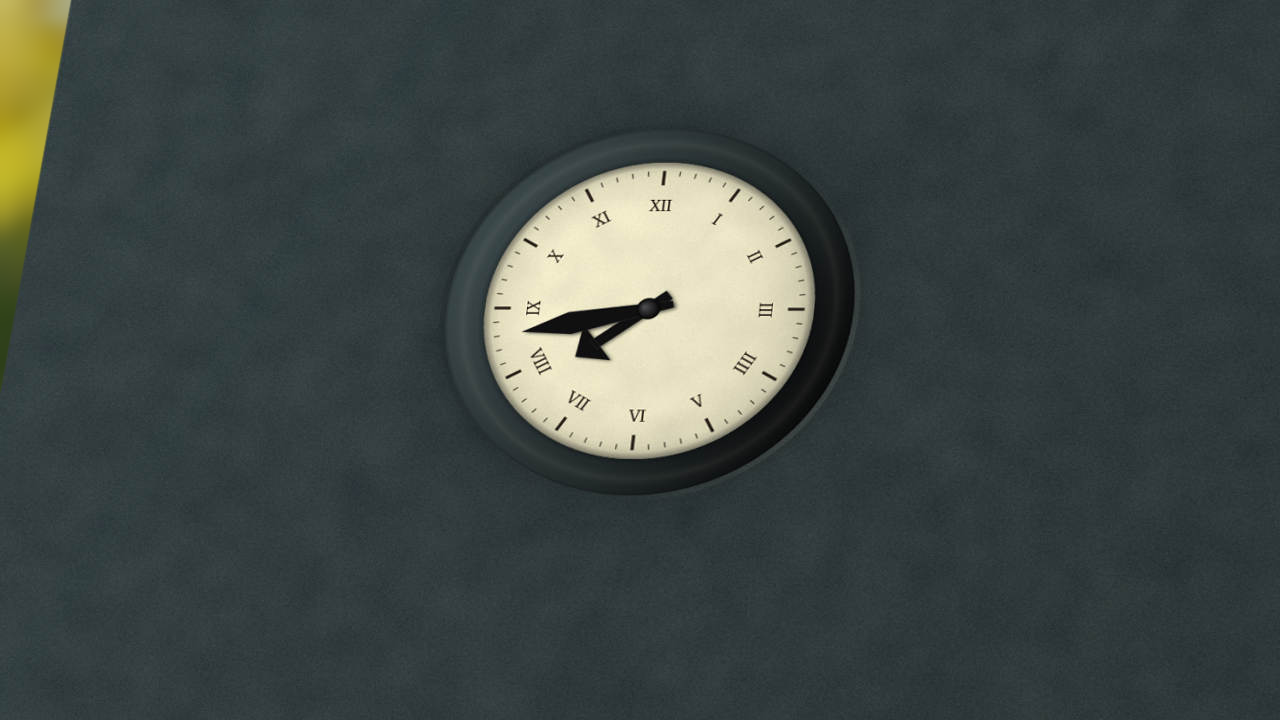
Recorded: h=7 m=43
